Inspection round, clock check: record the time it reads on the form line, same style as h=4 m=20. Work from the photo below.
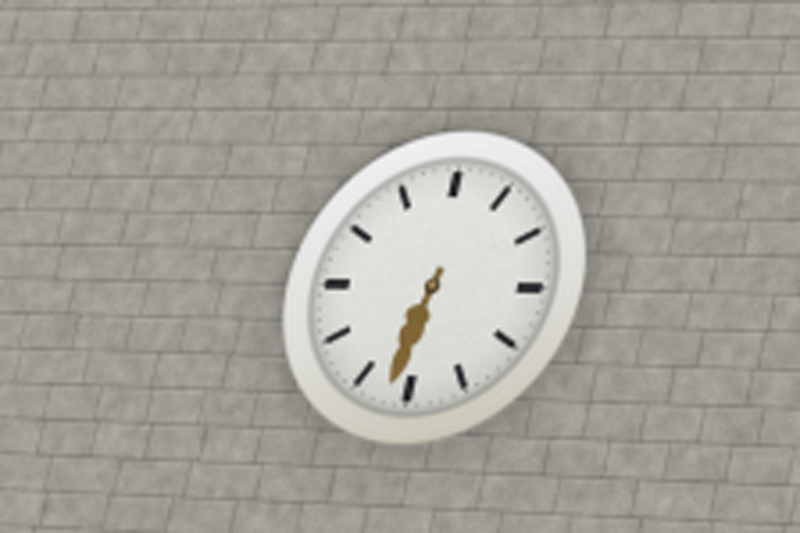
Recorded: h=6 m=32
